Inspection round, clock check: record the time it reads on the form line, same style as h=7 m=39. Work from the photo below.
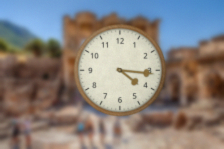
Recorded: h=4 m=16
